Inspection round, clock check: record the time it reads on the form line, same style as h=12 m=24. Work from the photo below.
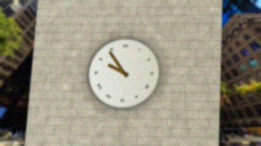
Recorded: h=9 m=54
